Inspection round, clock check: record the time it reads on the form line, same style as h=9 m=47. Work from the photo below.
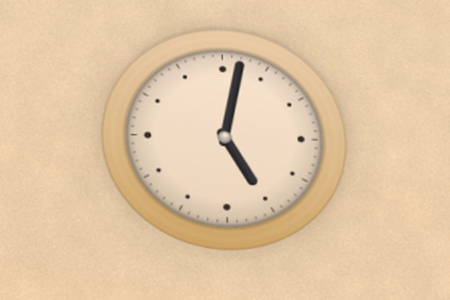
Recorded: h=5 m=2
